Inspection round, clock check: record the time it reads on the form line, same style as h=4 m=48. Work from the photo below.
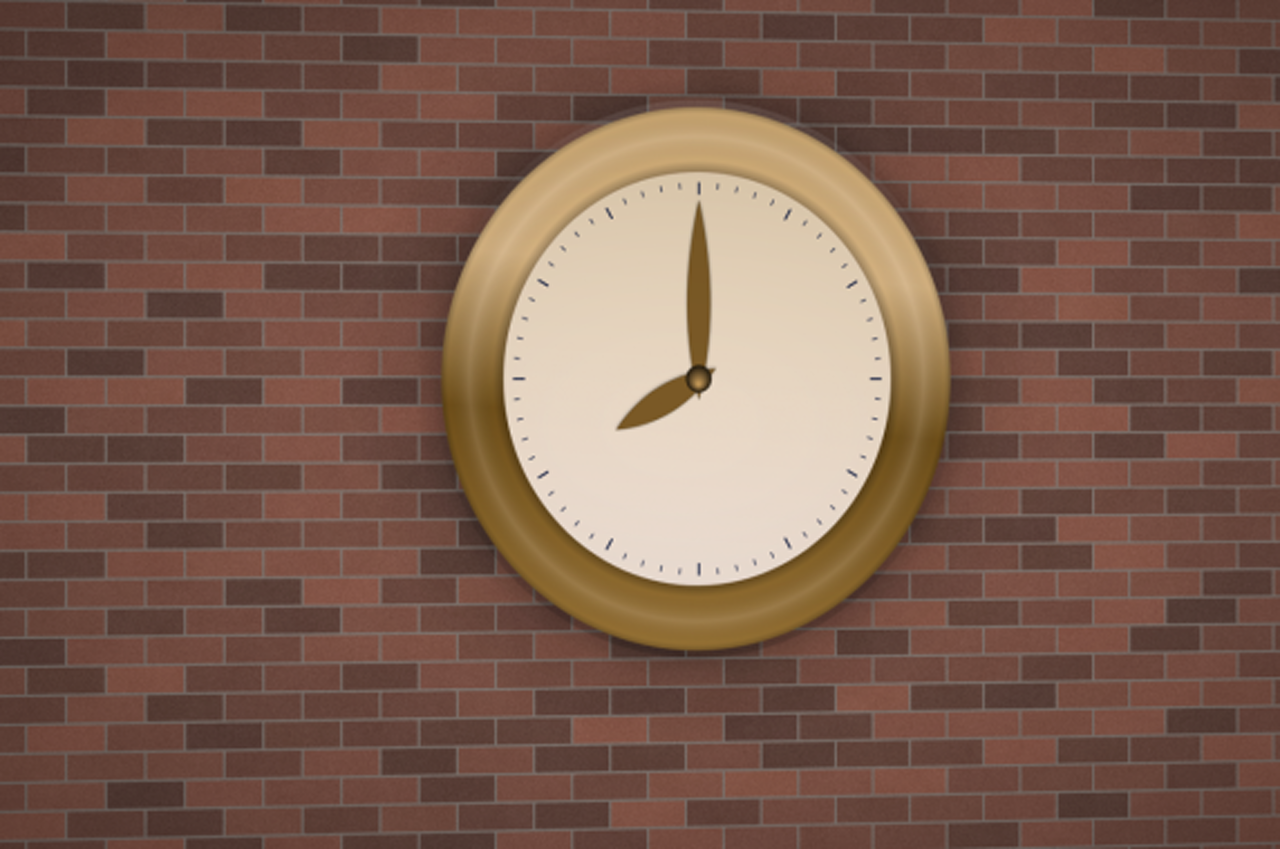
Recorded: h=8 m=0
